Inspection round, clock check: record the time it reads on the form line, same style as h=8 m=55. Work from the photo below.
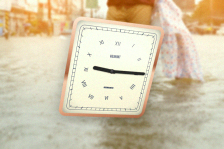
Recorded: h=9 m=15
